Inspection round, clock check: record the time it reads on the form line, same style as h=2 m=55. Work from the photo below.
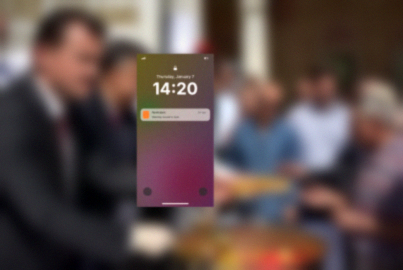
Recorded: h=14 m=20
